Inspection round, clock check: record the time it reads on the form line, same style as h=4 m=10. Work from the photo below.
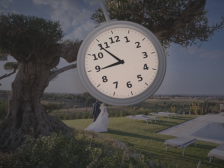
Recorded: h=8 m=54
